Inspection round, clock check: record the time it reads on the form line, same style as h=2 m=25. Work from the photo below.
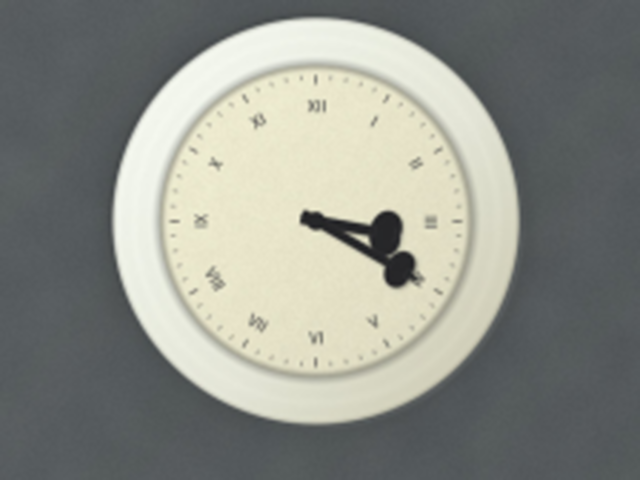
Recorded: h=3 m=20
